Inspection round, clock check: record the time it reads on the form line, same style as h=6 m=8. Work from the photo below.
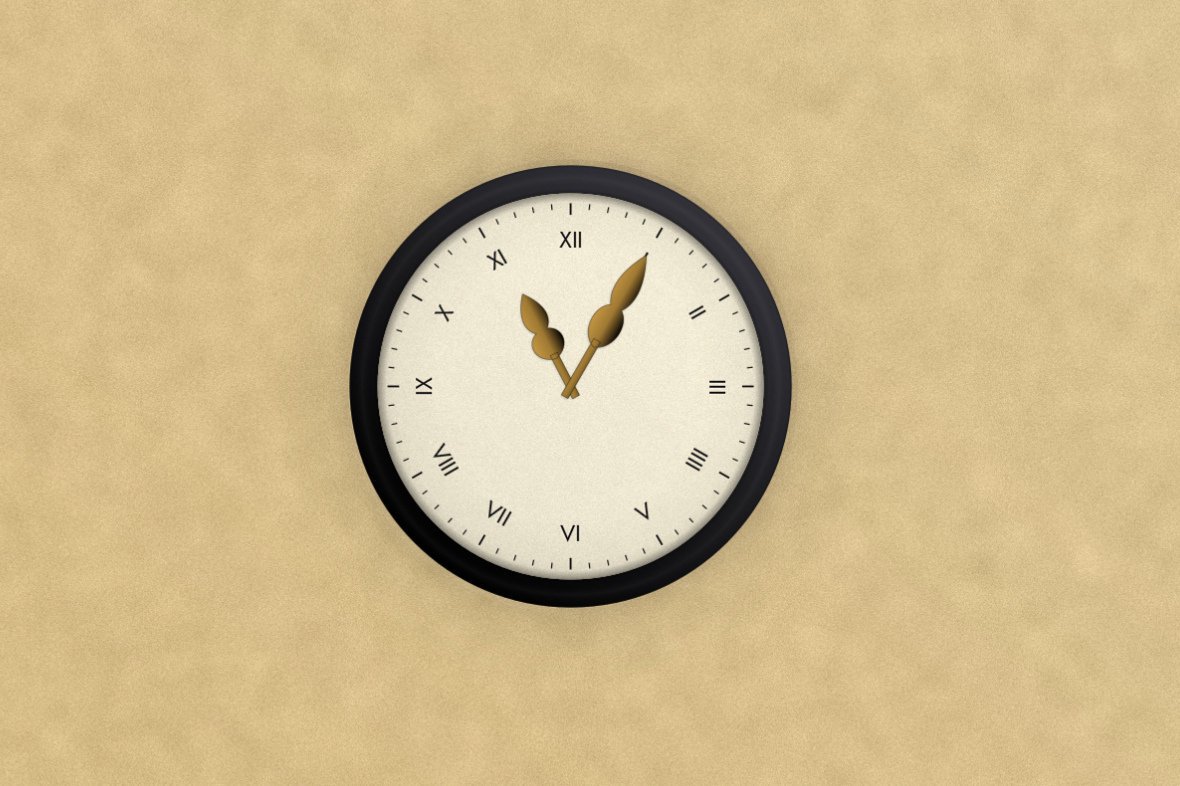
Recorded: h=11 m=5
